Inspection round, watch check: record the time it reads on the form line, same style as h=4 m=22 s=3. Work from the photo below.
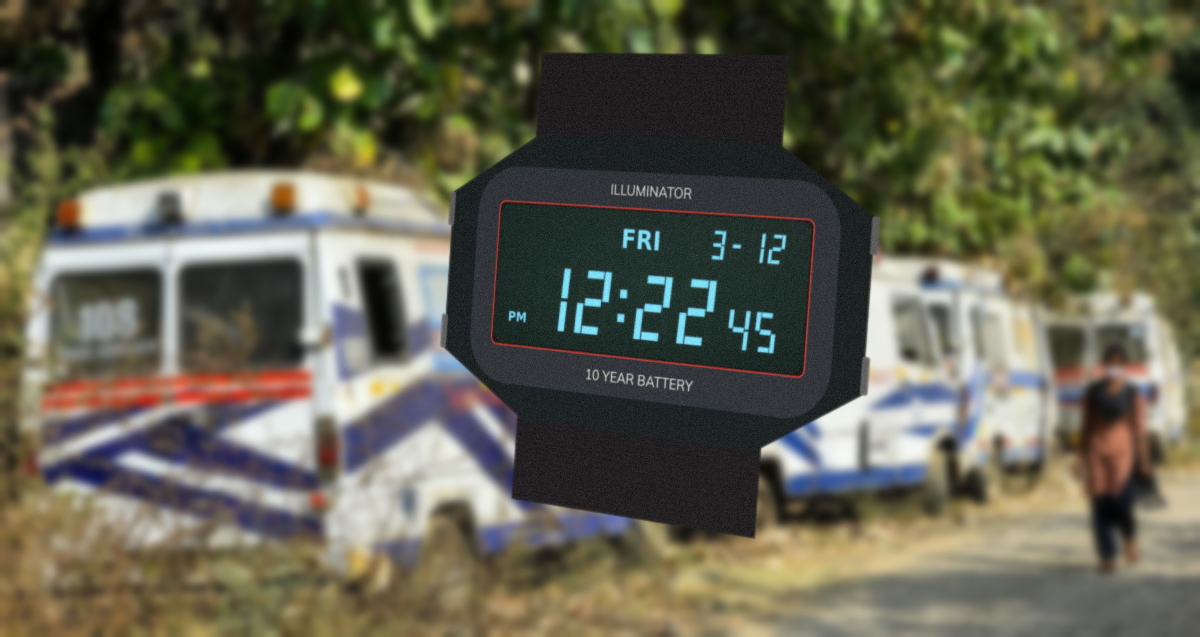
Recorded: h=12 m=22 s=45
